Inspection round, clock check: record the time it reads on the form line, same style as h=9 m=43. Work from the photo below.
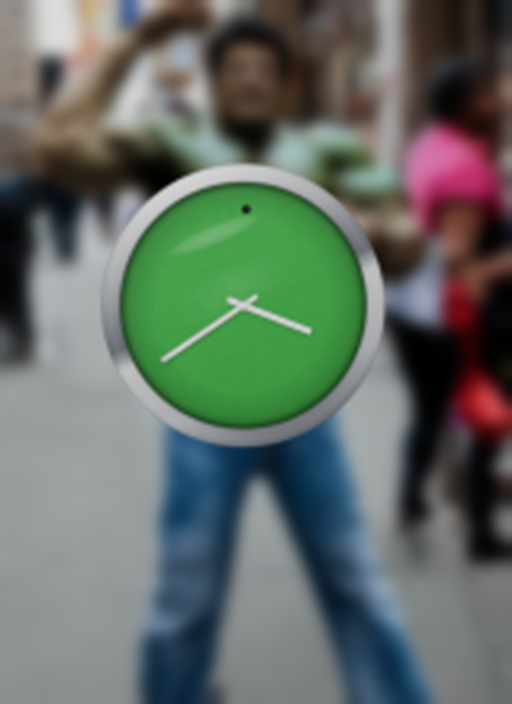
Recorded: h=3 m=39
